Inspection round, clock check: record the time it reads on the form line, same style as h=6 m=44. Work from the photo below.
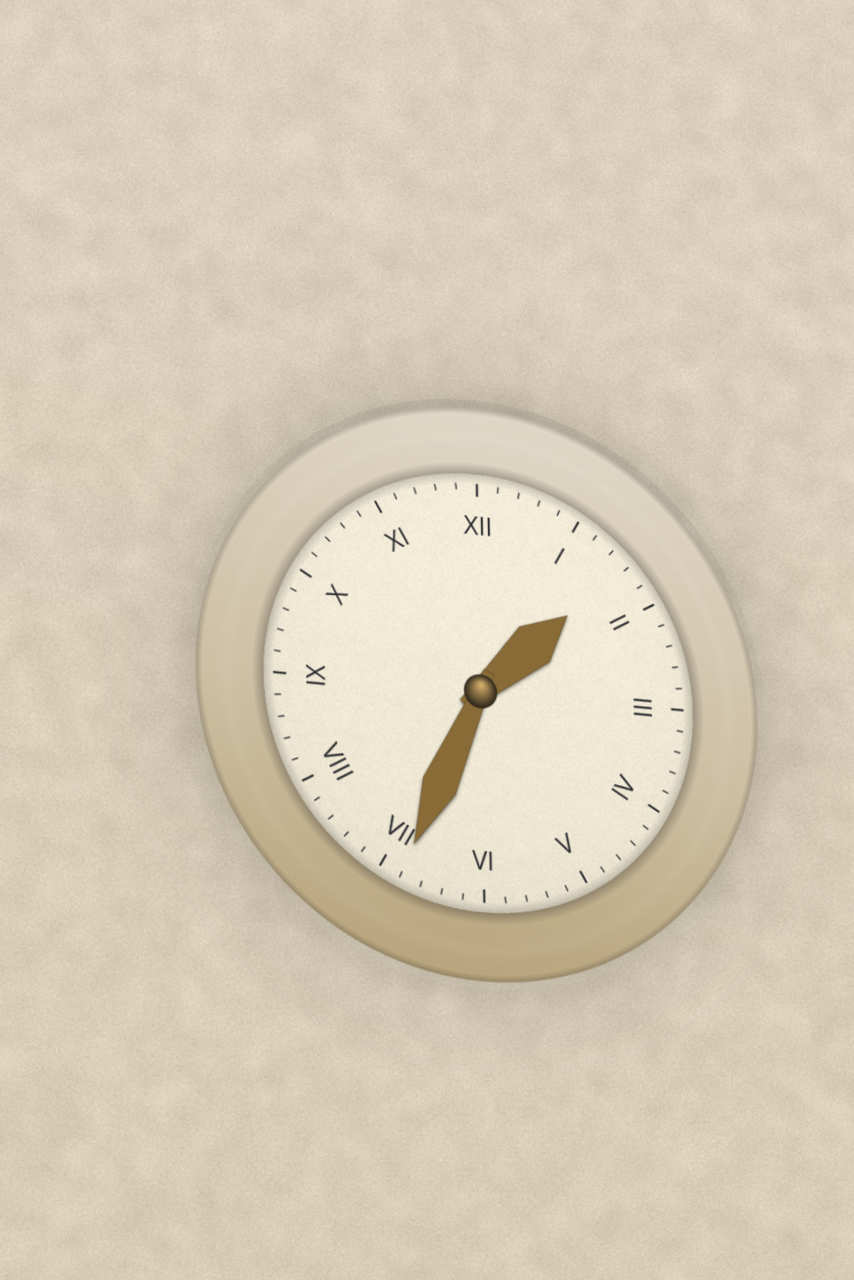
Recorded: h=1 m=34
